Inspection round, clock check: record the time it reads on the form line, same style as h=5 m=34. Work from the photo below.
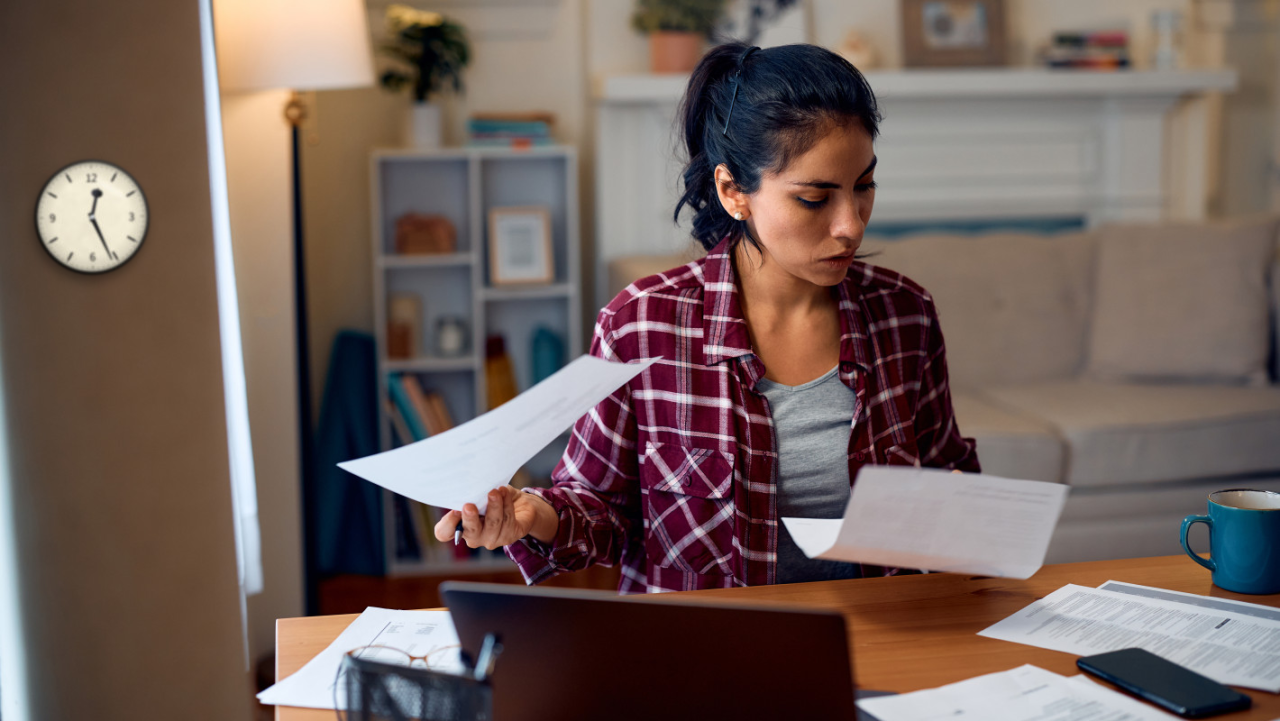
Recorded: h=12 m=26
